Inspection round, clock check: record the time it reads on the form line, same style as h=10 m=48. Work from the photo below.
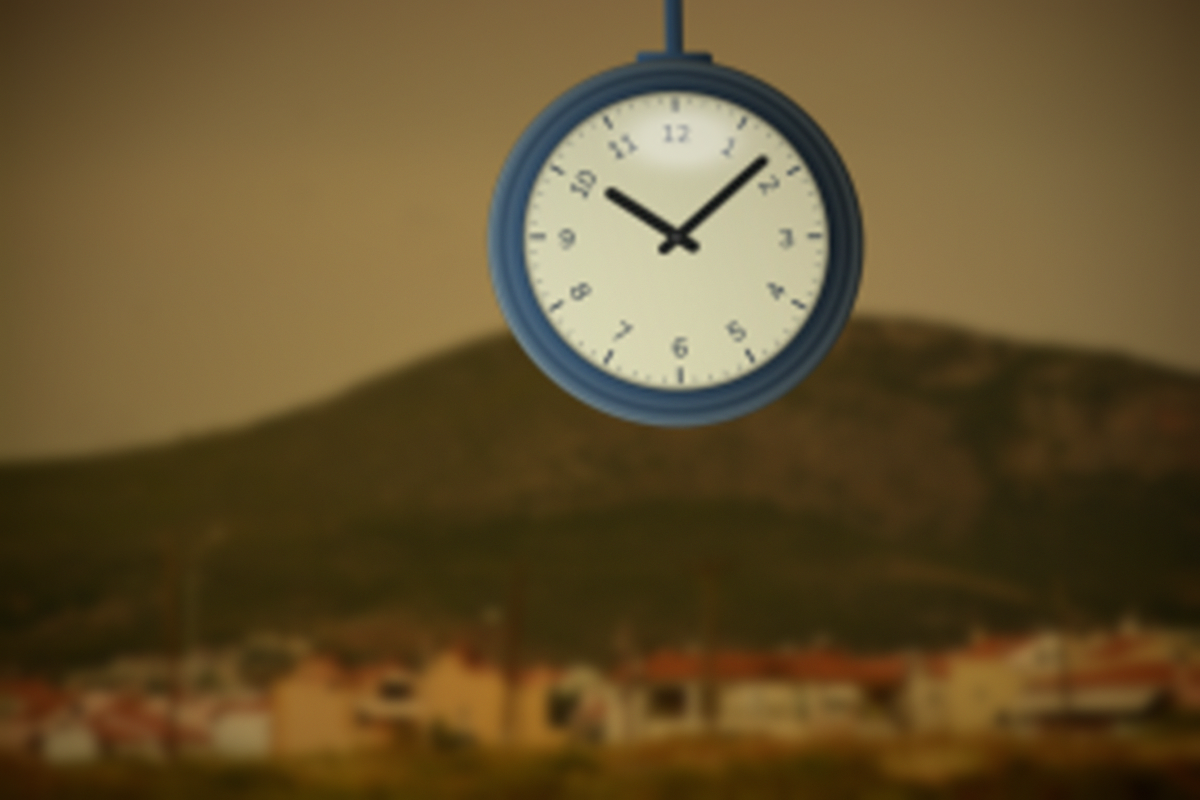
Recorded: h=10 m=8
